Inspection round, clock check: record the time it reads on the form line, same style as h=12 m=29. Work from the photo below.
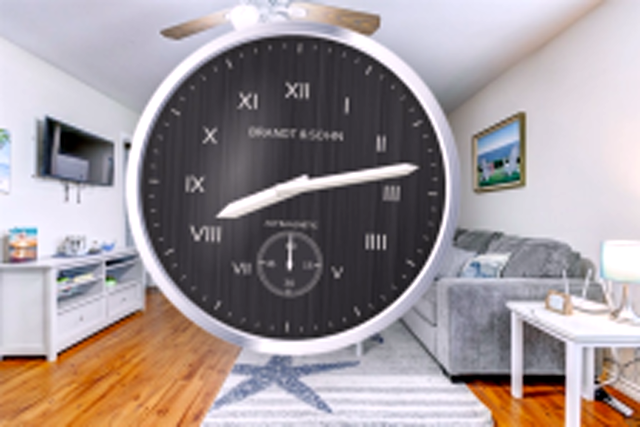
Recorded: h=8 m=13
